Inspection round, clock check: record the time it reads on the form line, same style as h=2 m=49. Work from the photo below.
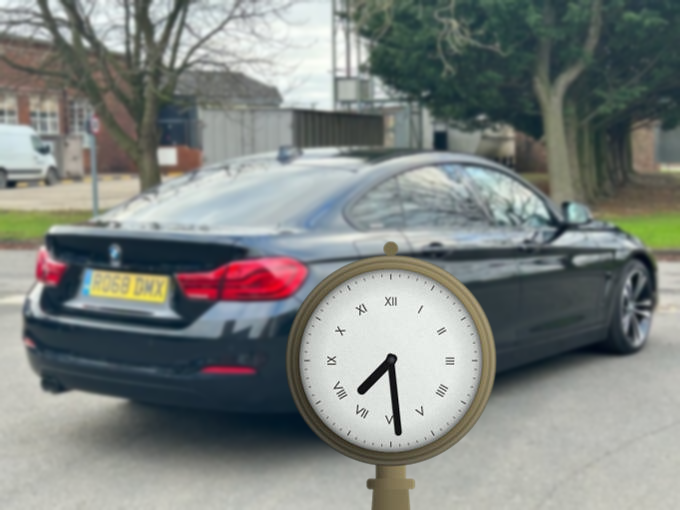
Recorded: h=7 m=29
